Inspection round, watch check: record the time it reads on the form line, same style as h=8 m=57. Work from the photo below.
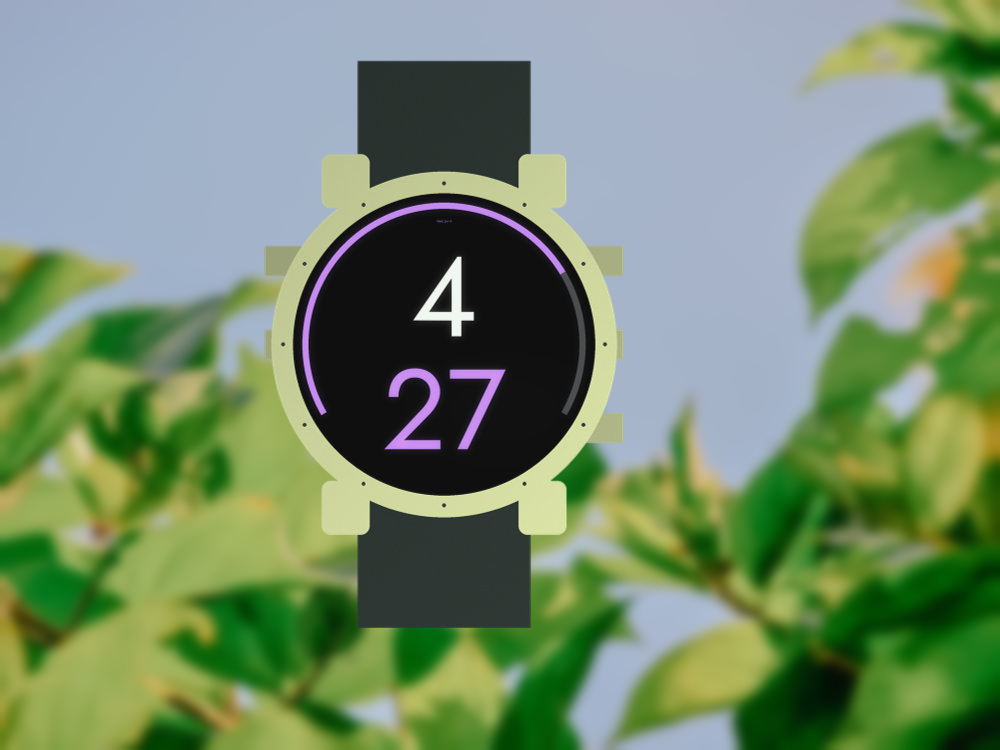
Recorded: h=4 m=27
